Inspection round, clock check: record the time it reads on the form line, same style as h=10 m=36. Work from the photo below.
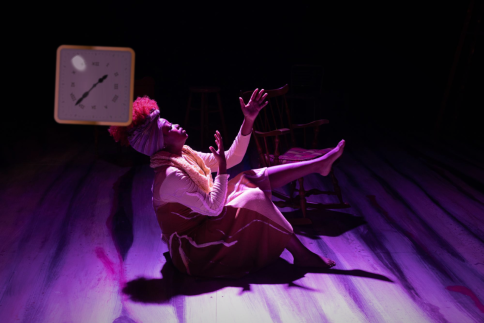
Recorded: h=1 m=37
